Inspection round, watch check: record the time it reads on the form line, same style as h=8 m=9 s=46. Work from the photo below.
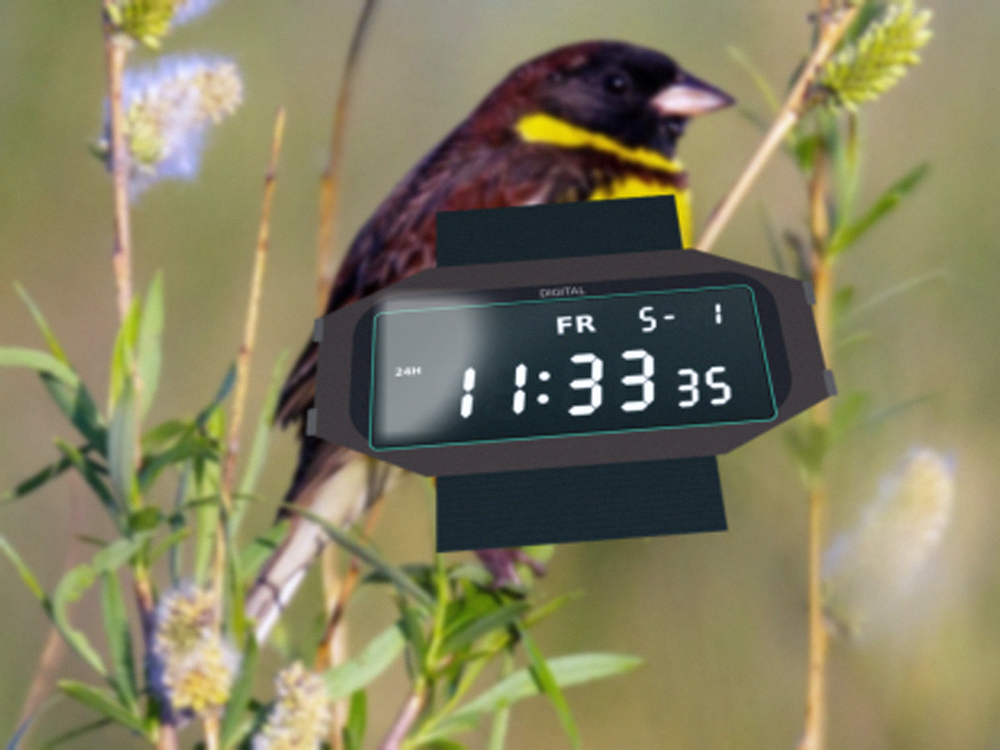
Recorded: h=11 m=33 s=35
